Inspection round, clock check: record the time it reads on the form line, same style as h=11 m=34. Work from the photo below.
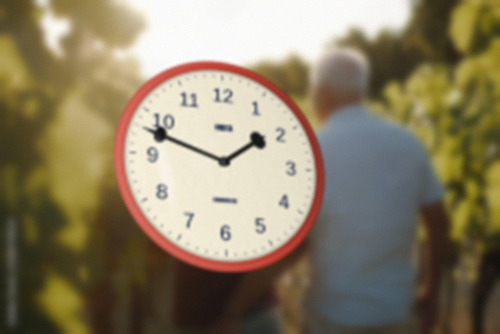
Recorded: h=1 m=48
